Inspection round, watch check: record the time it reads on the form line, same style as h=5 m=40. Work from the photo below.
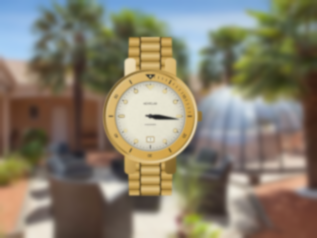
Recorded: h=3 m=16
